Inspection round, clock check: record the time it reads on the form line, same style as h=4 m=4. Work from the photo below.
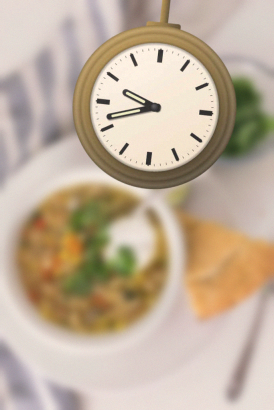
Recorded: h=9 m=42
